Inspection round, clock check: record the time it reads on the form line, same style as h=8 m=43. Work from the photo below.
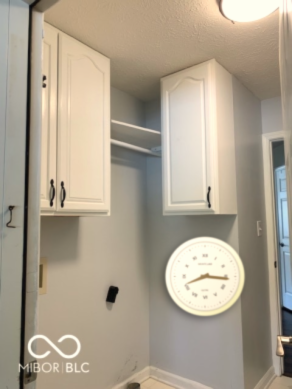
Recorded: h=8 m=16
